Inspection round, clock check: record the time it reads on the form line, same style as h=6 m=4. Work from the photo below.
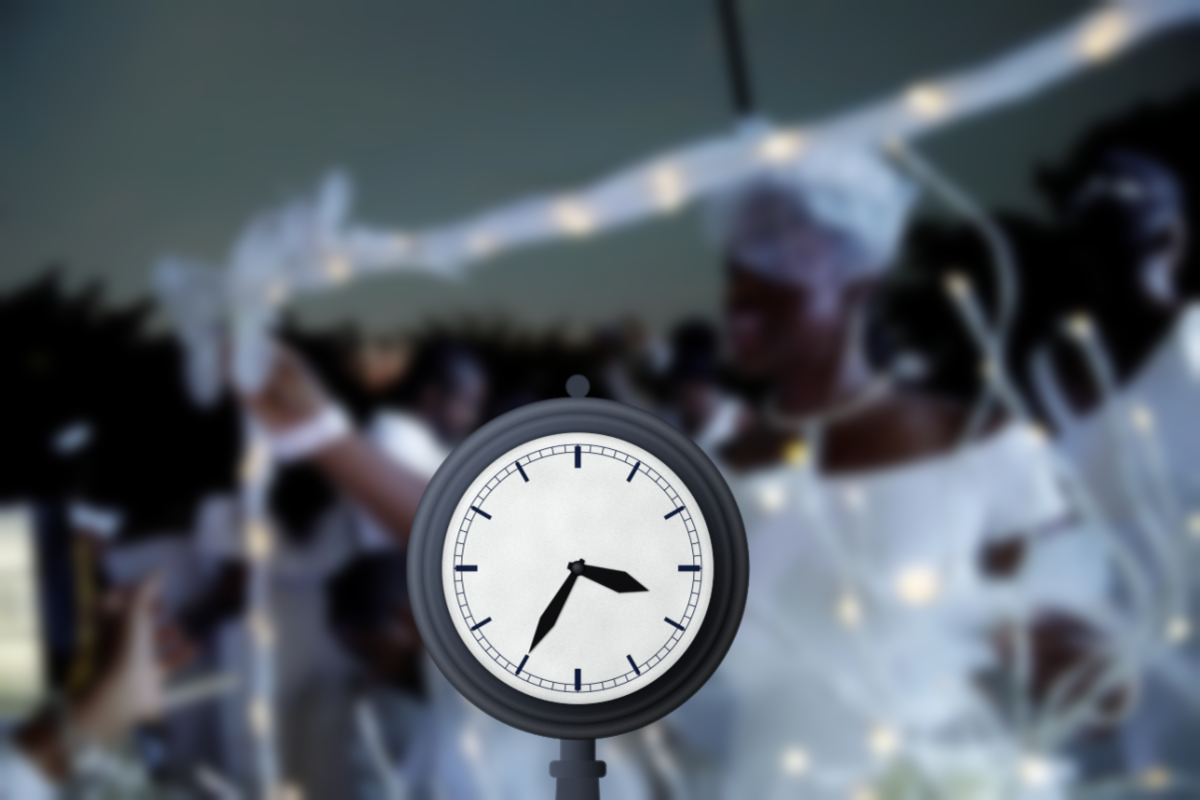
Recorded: h=3 m=35
